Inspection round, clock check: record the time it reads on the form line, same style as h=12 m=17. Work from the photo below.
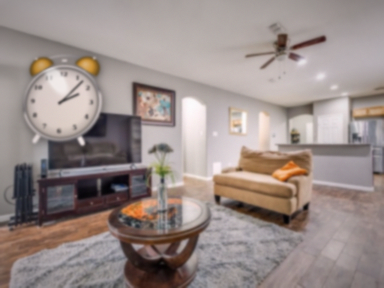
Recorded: h=2 m=7
